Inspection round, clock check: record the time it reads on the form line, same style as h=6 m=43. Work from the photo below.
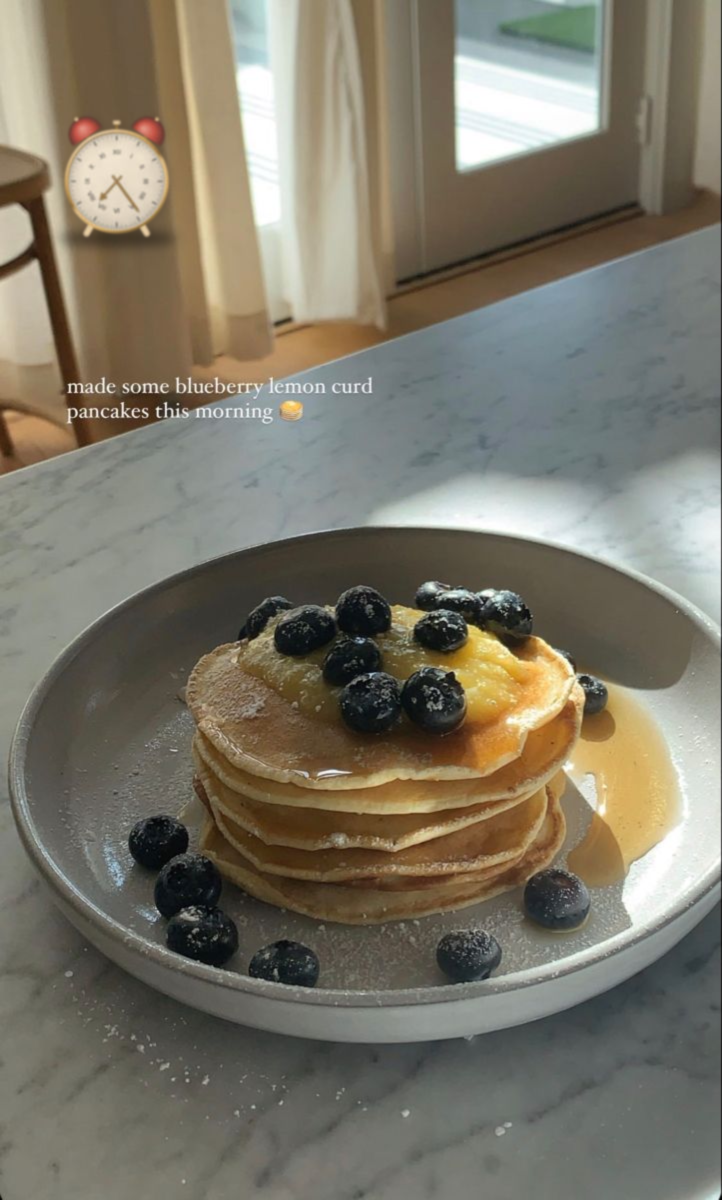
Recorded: h=7 m=24
